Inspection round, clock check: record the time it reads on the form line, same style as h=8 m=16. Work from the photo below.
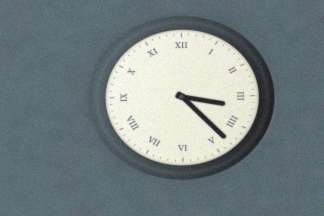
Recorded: h=3 m=23
